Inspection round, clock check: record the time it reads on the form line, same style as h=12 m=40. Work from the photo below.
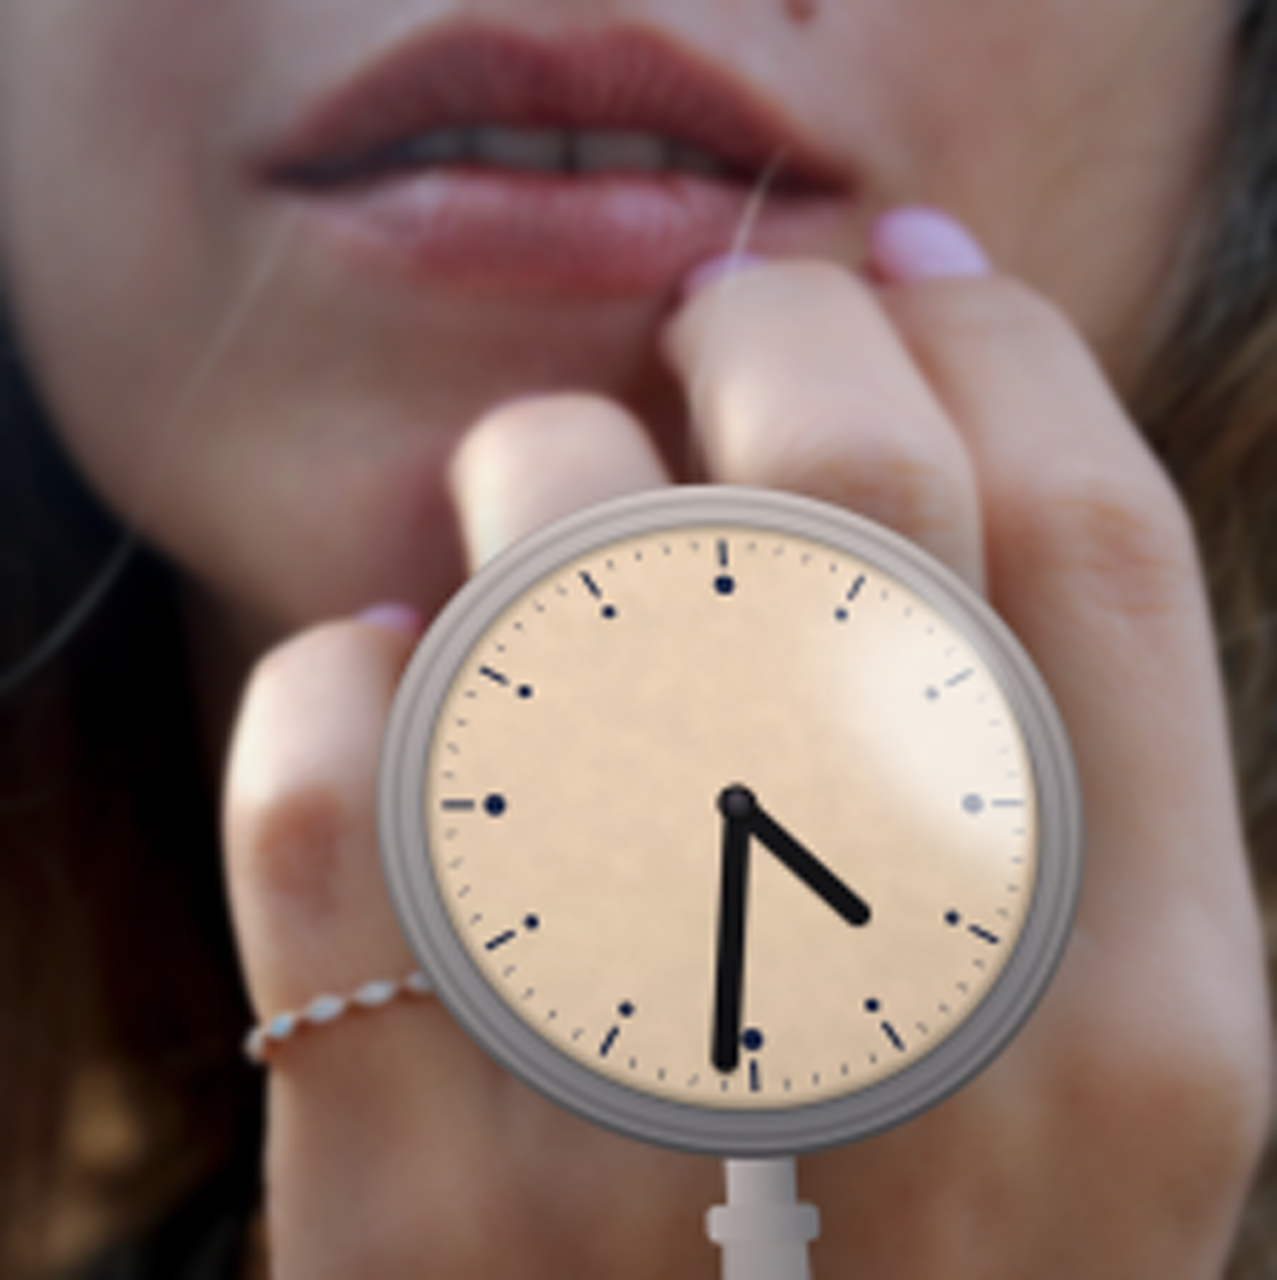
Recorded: h=4 m=31
